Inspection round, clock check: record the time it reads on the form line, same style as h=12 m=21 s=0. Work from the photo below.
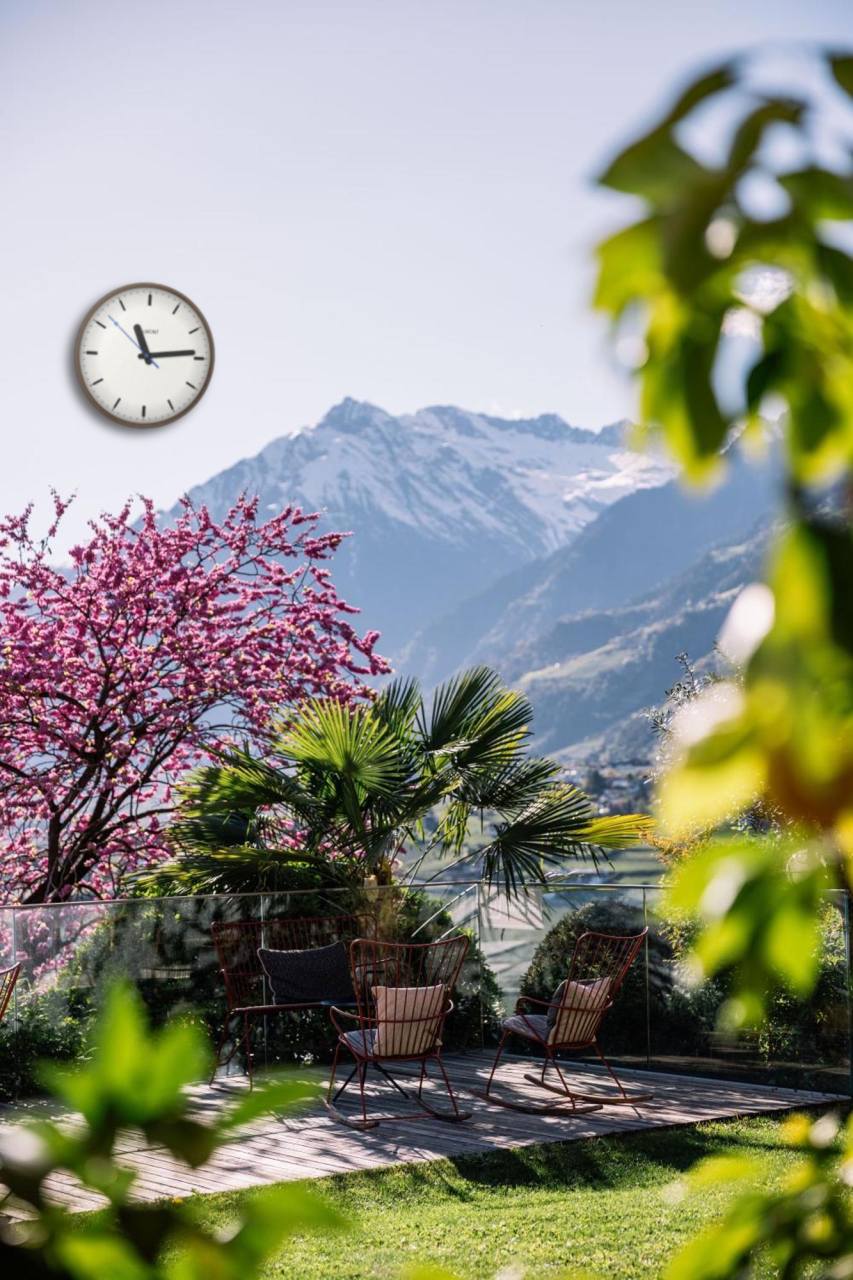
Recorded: h=11 m=13 s=52
